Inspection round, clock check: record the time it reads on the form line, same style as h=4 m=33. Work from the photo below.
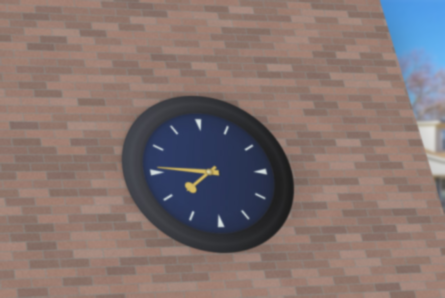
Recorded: h=7 m=46
